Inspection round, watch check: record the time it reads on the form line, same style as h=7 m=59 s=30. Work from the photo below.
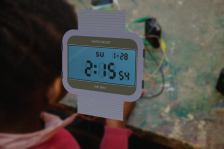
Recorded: h=2 m=15 s=54
